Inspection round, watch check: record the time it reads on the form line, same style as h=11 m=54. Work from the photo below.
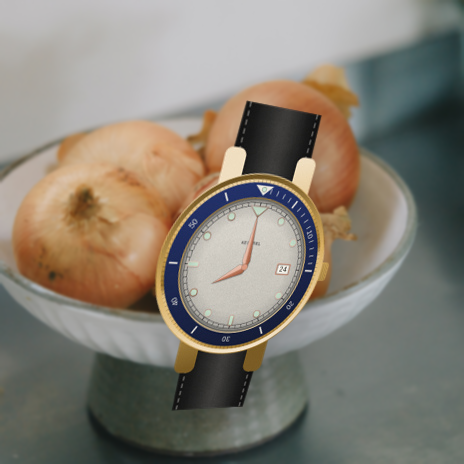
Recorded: h=8 m=0
